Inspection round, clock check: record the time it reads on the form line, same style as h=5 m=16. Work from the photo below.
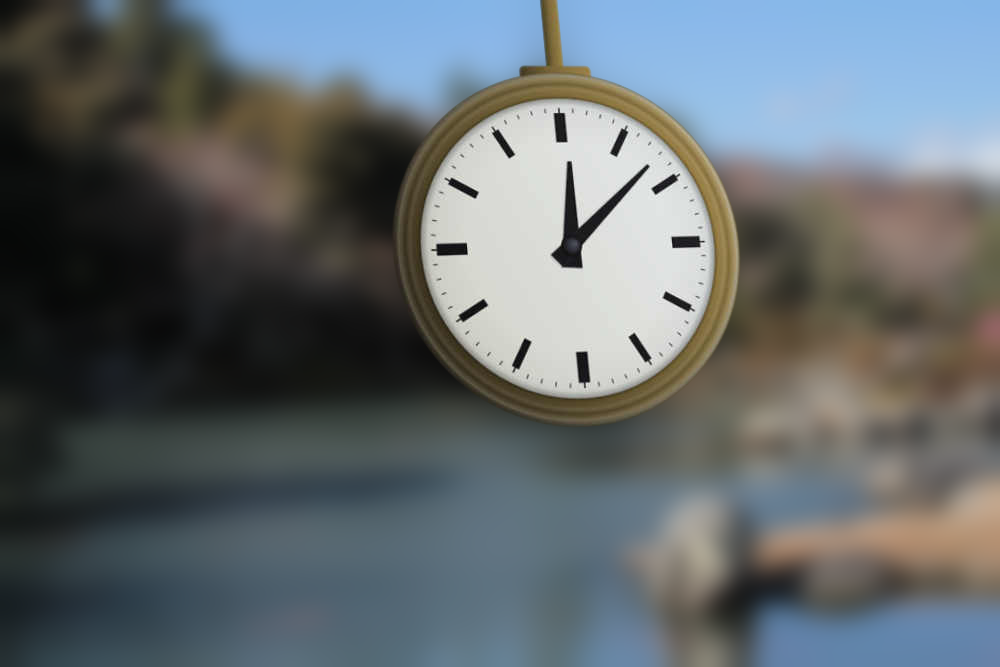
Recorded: h=12 m=8
